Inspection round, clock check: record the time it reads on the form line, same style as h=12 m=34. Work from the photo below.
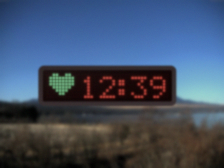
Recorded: h=12 m=39
